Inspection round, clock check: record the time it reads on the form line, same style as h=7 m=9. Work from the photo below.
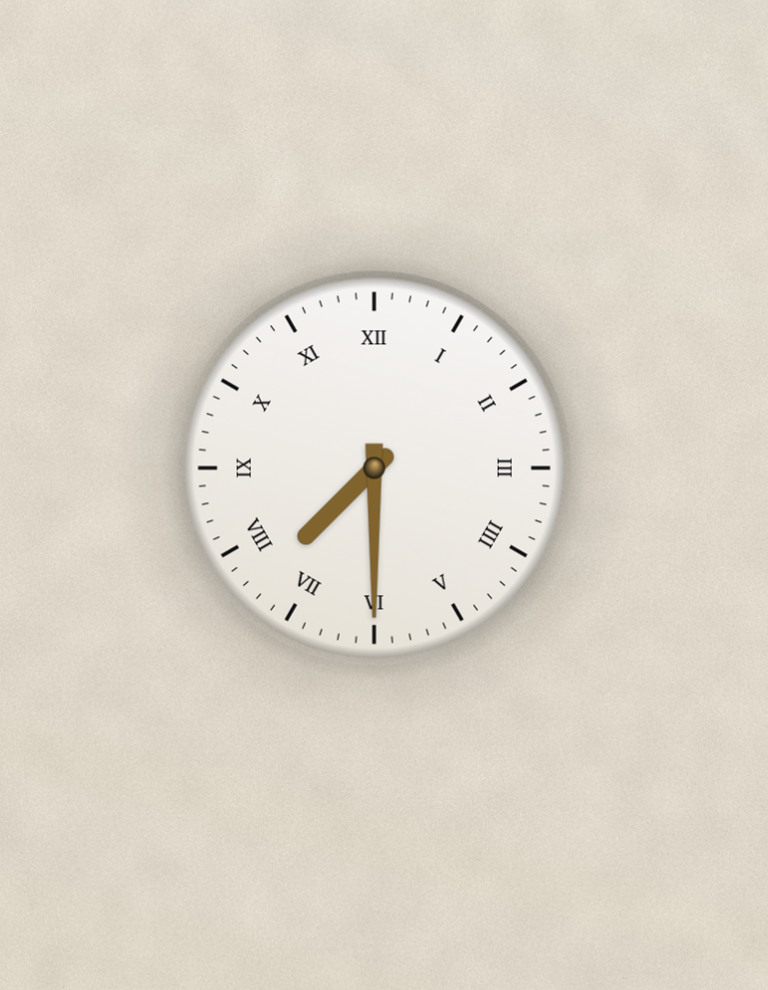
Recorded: h=7 m=30
